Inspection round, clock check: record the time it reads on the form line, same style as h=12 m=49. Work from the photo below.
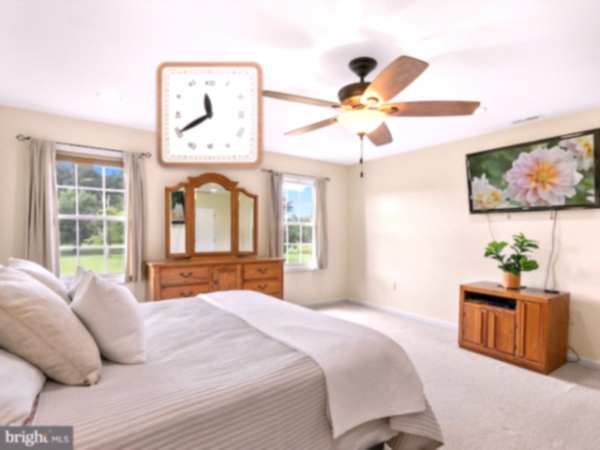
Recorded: h=11 m=40
